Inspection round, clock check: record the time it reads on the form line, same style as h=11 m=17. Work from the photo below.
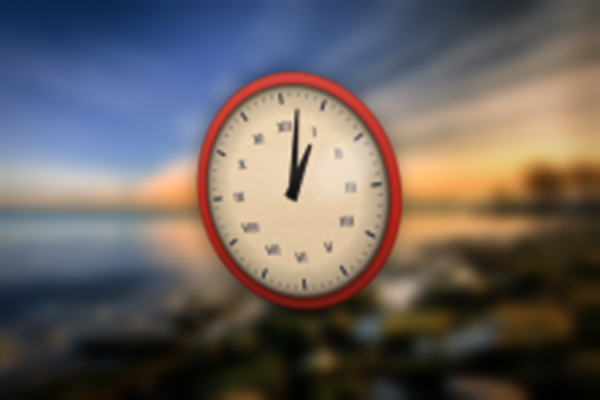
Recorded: h=1 m=2
